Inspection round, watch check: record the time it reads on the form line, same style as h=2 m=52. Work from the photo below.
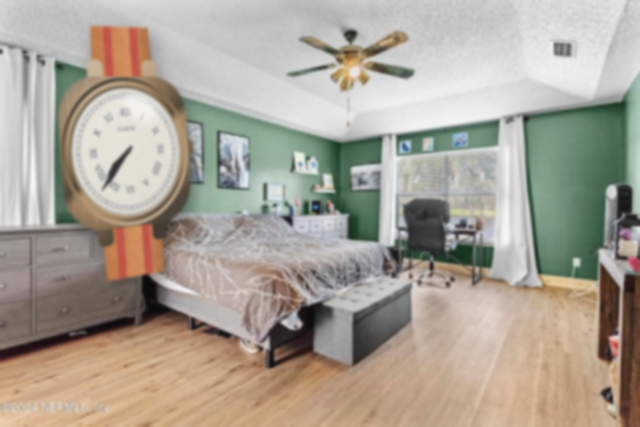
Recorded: h=7 m=37
